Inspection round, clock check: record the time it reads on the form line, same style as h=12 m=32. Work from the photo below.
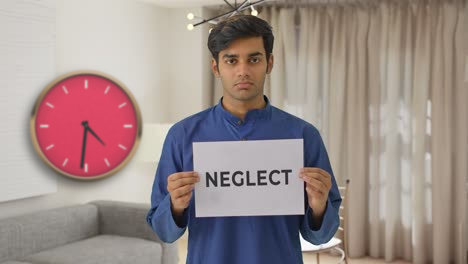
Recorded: h=4 m=31
